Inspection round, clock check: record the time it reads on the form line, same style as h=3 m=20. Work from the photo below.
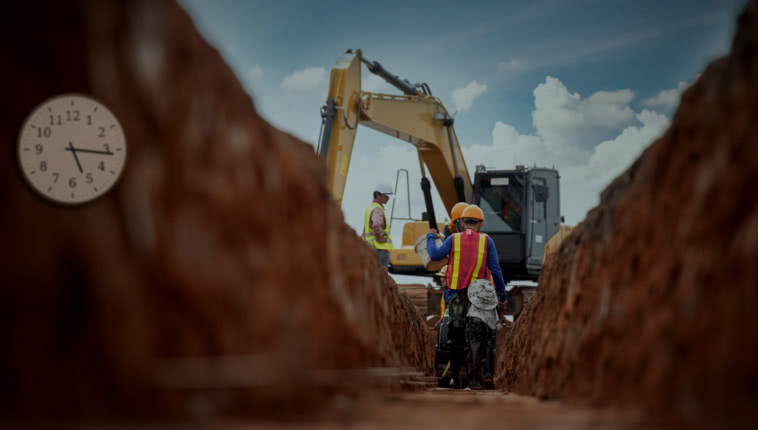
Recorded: h=5 m=16
